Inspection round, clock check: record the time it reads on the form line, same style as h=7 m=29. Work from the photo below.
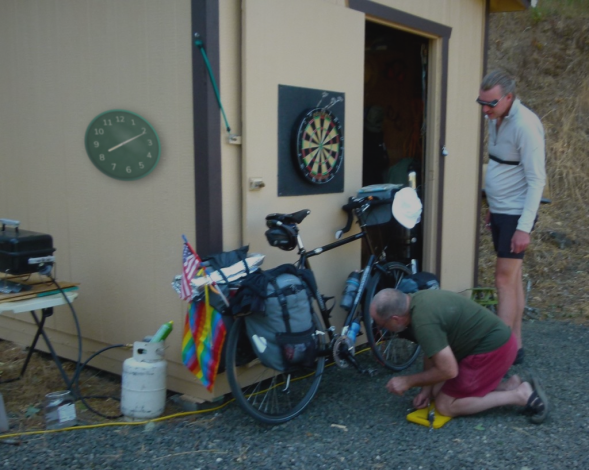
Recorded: h=8 m=11
